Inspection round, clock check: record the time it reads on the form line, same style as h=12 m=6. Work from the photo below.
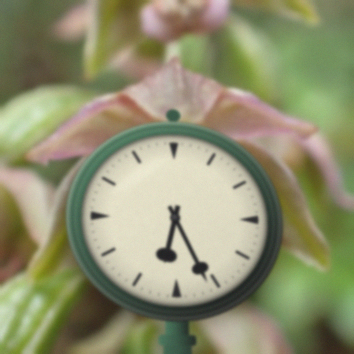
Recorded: h=6 m=26
